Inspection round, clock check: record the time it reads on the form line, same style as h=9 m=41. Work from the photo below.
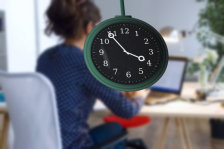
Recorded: h=3 m=54
